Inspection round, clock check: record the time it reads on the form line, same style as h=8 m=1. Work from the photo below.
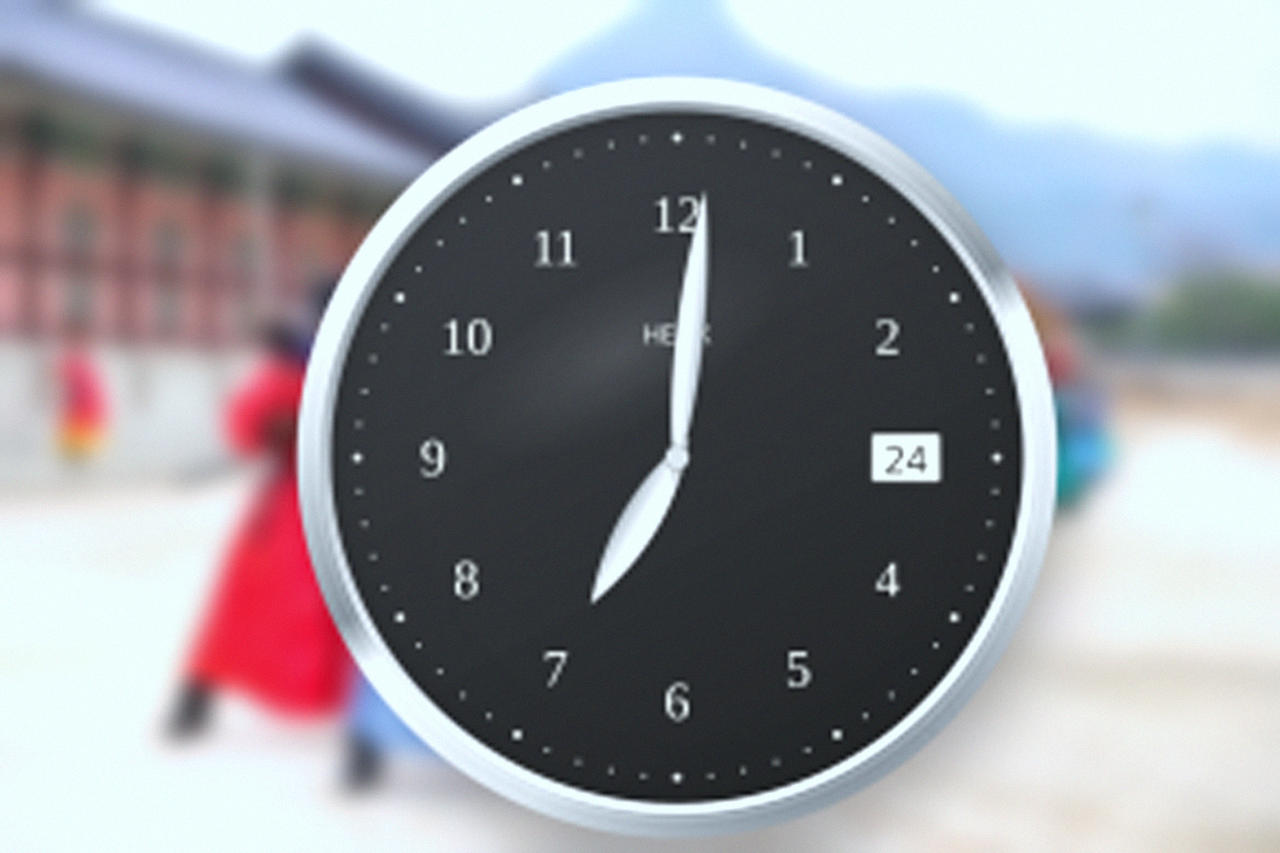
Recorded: h=7 m=1
